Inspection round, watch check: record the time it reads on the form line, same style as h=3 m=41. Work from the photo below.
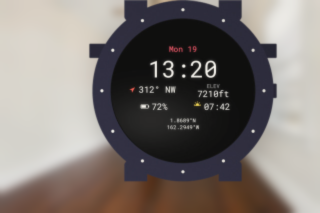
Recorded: h=13 m=20
